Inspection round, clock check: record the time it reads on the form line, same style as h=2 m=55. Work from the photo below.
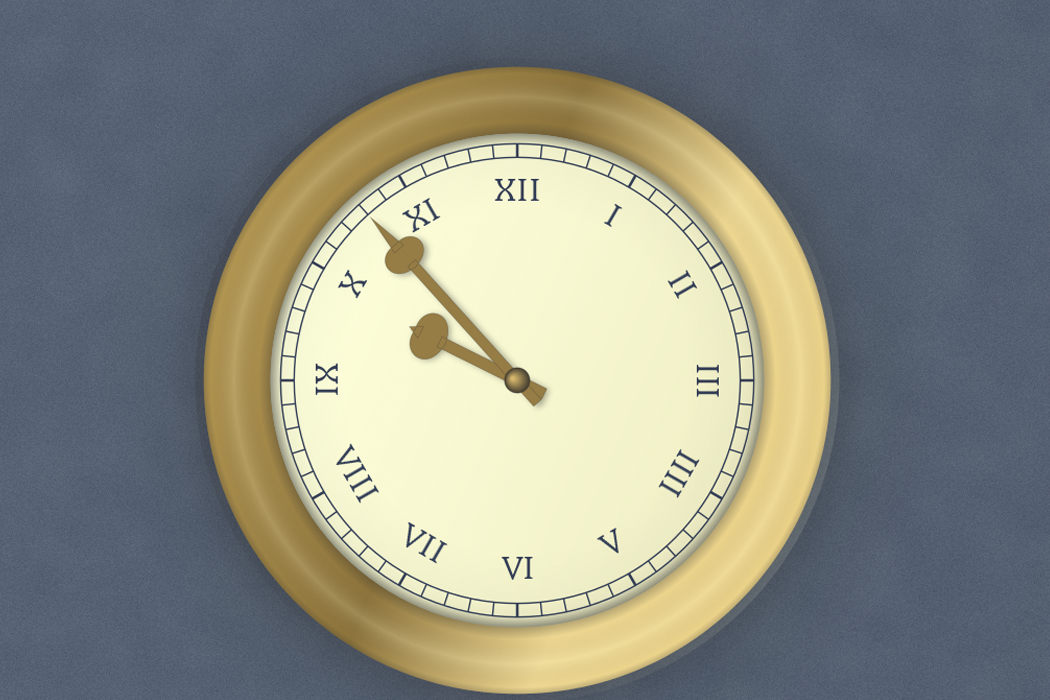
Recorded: h=9 m=53
